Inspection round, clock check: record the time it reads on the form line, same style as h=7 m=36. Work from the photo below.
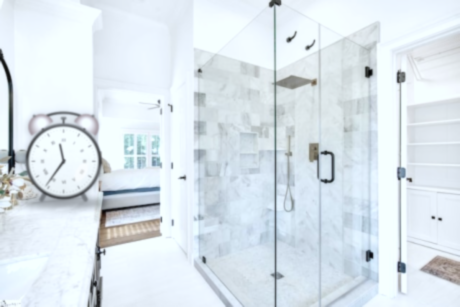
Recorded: h=11 m=36
